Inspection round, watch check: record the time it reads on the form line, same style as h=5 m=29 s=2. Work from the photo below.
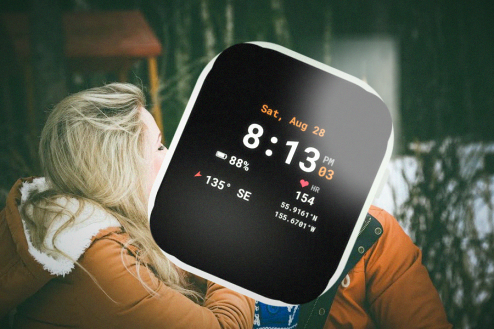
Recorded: h=8 m=13 s=3
